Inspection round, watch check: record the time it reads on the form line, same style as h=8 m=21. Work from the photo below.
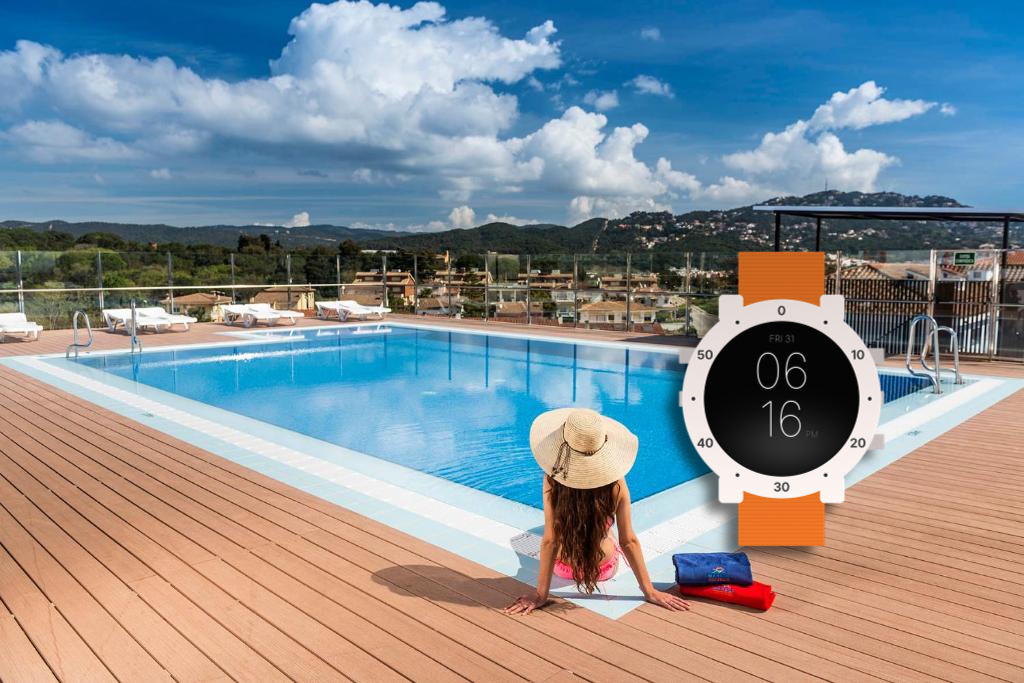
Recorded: h=6 m=16
